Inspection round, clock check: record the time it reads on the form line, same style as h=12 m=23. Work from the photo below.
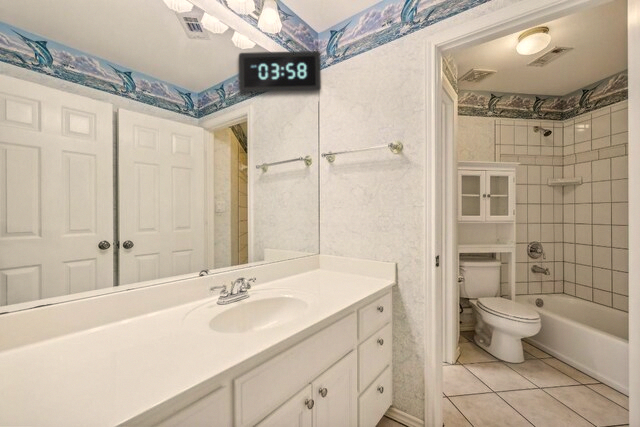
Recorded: h=3 m=58
